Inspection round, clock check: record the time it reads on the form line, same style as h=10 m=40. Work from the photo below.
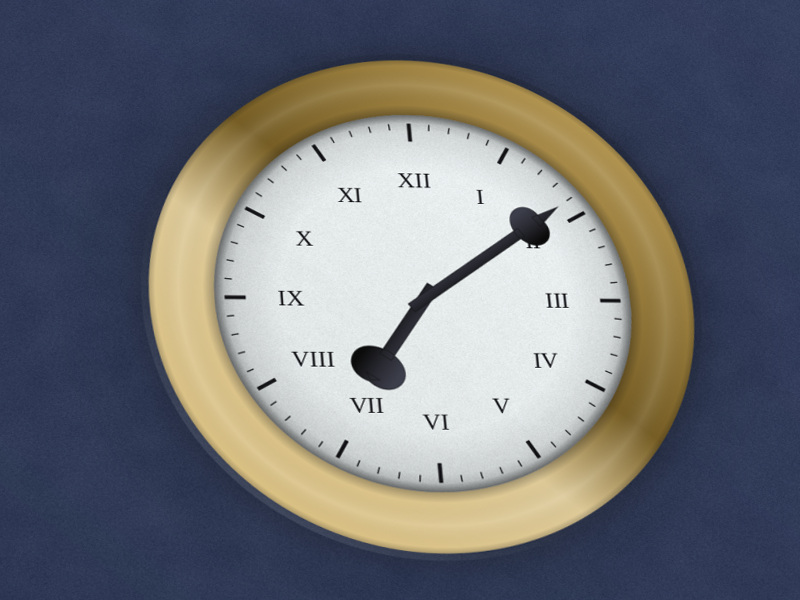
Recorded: h=7 m=9
